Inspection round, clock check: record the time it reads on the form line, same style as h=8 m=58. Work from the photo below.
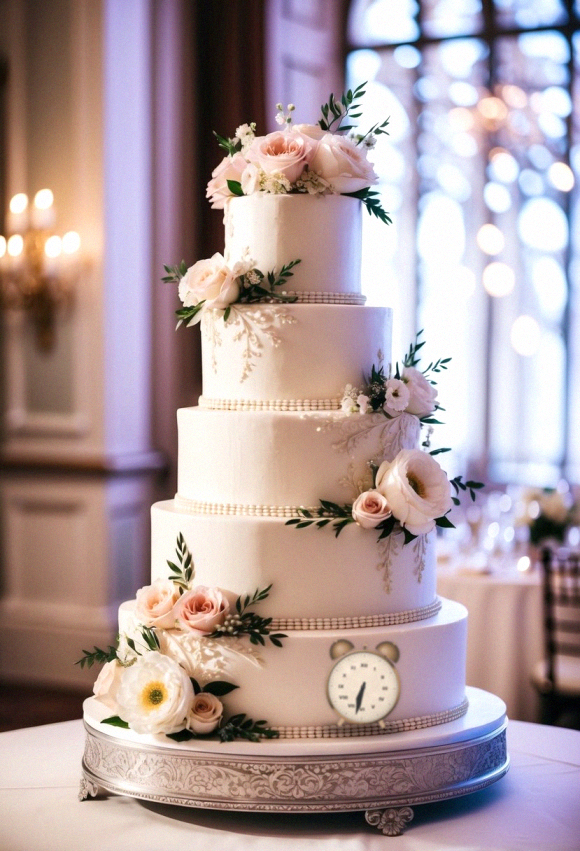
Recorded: h=6 m=32
